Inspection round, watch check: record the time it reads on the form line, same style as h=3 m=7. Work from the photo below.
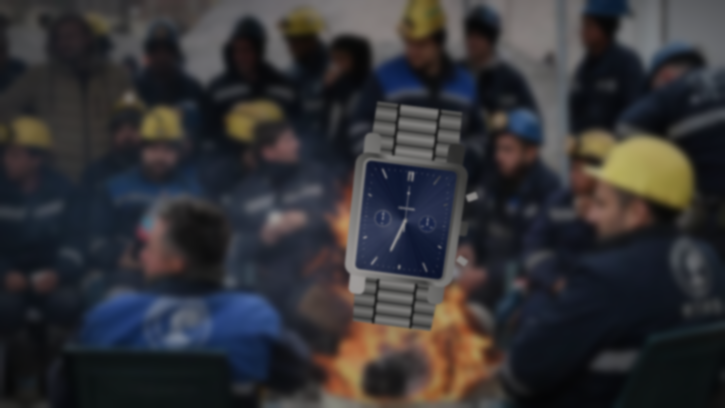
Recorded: h=6 m=33
